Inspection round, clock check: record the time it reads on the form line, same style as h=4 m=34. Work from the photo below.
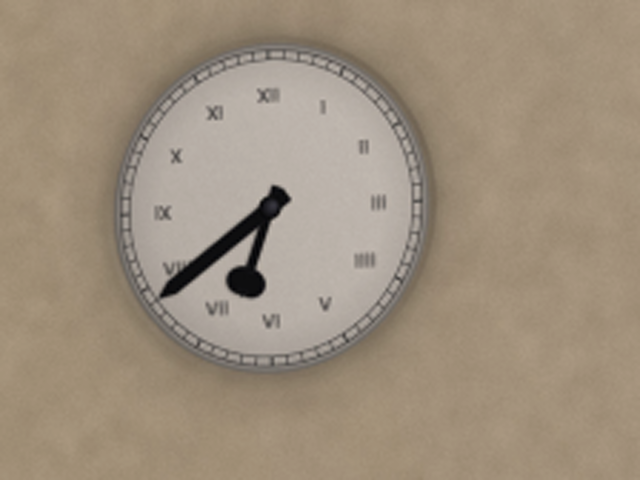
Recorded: h=6 m=39
